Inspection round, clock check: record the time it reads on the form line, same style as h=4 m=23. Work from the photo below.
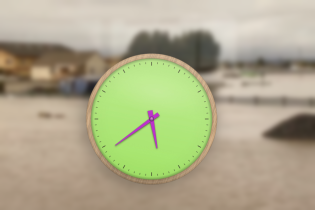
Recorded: h=5 m=39
